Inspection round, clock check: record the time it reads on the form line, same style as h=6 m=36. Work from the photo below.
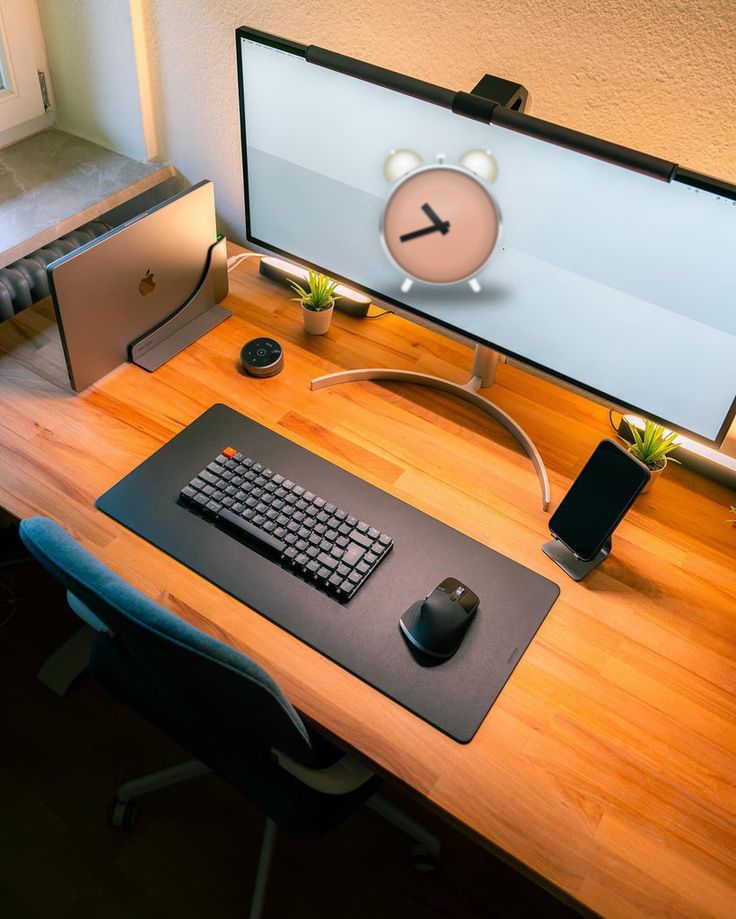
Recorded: h=10 m=42
